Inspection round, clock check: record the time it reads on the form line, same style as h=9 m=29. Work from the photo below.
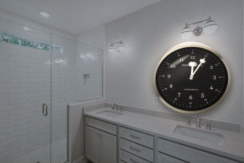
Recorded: h=12 m=5
